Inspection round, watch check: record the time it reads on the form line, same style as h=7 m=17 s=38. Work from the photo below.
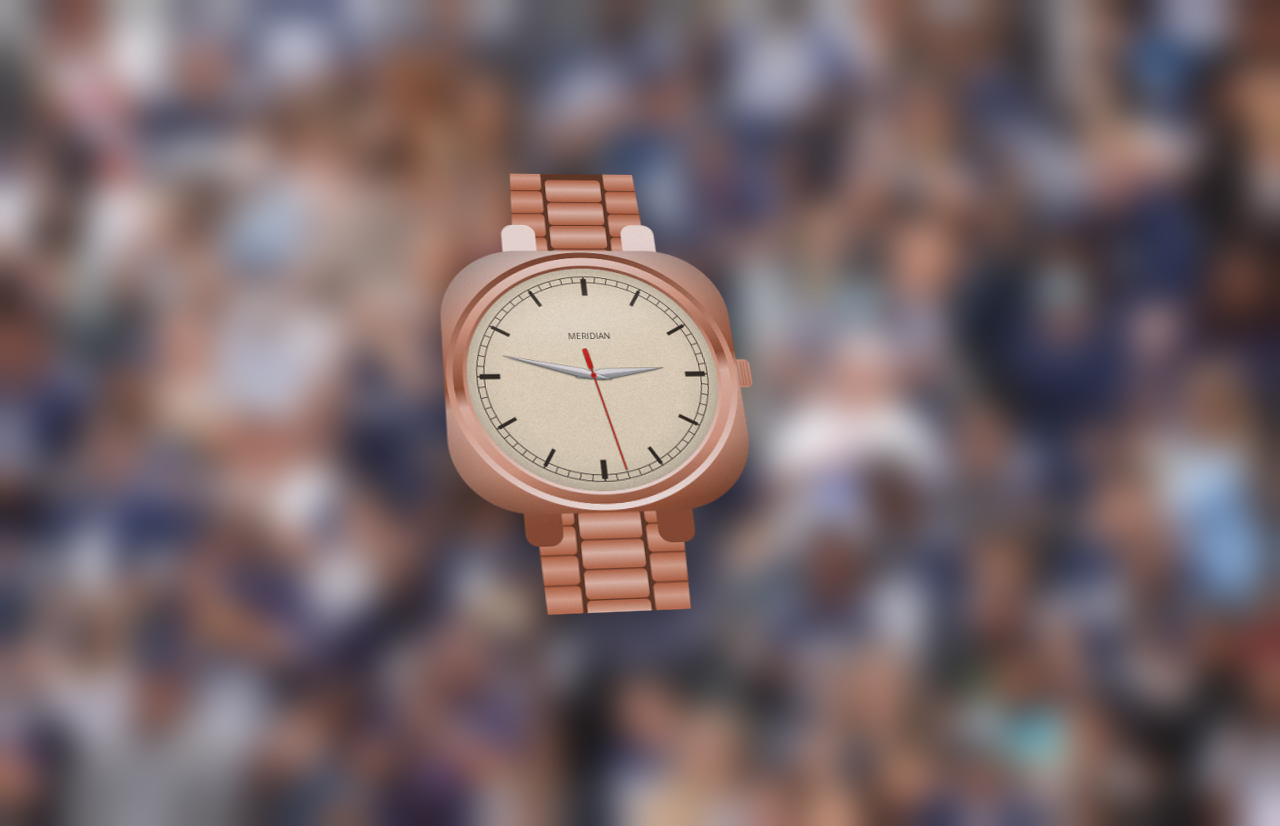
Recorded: h=2 m=47 s=28
